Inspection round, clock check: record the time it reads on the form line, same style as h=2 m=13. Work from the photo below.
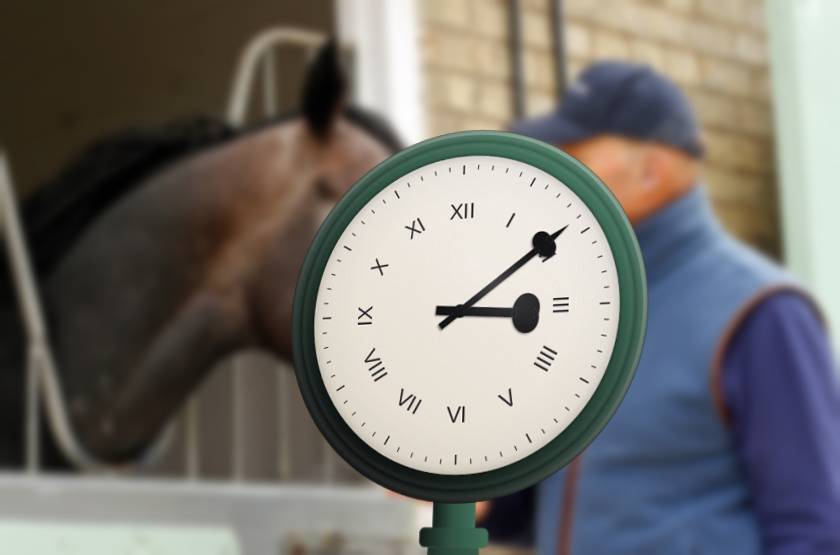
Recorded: h=3 m=9
